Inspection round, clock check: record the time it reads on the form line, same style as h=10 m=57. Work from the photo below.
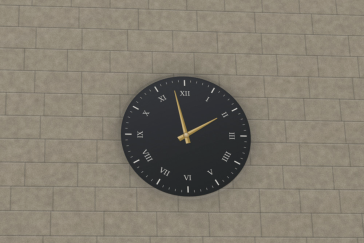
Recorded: h=1 m=58
